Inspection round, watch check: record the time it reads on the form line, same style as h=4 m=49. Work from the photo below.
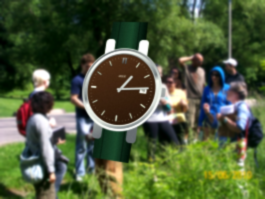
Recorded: h=1 m=14
